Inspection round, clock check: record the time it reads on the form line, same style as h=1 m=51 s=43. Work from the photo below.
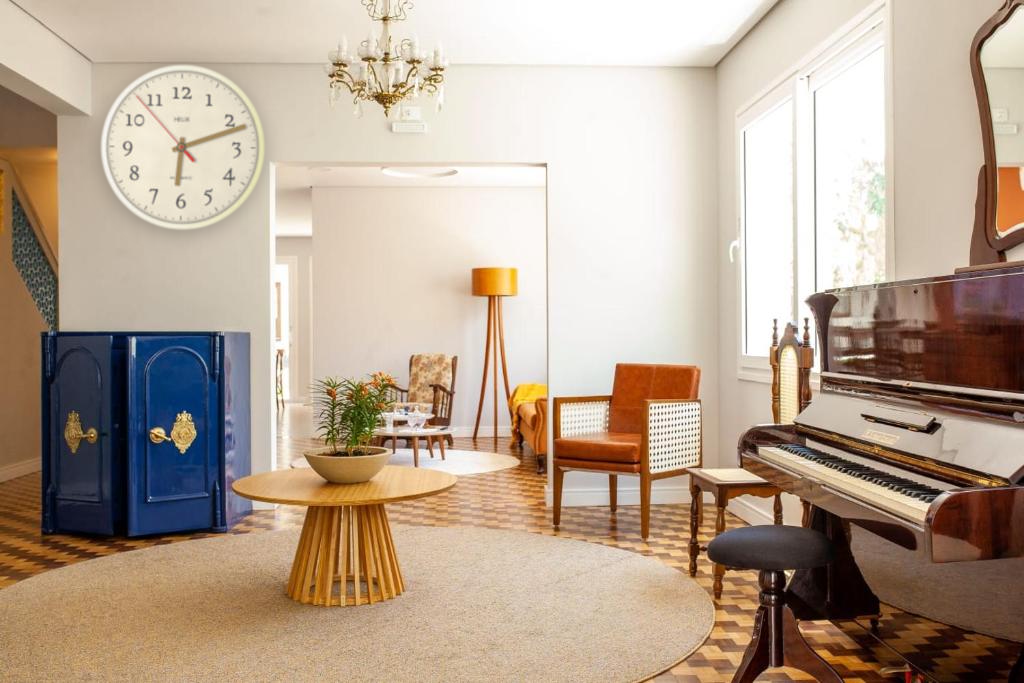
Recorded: h=6 m=11 s=53
